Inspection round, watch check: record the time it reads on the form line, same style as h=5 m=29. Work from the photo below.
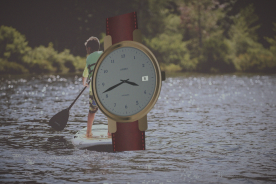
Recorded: h=3 m=42
